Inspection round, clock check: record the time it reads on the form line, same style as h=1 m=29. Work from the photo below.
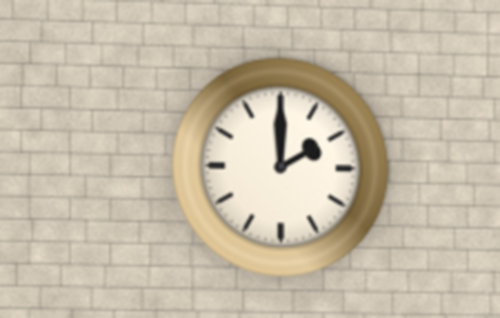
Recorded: h=2 m=0
